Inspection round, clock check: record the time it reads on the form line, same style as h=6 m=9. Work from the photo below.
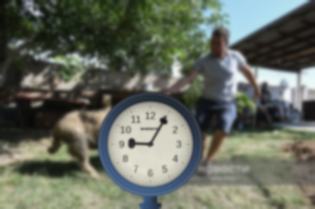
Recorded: h=9 m=5
